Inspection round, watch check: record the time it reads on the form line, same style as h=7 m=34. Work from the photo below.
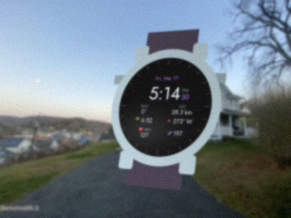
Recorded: h=5 m=14
